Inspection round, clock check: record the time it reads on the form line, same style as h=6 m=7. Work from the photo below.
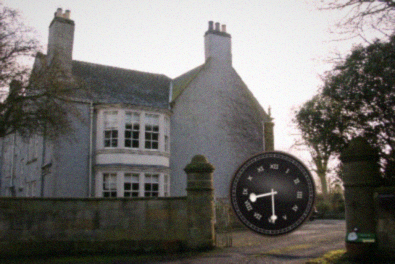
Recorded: h=8 m=29
